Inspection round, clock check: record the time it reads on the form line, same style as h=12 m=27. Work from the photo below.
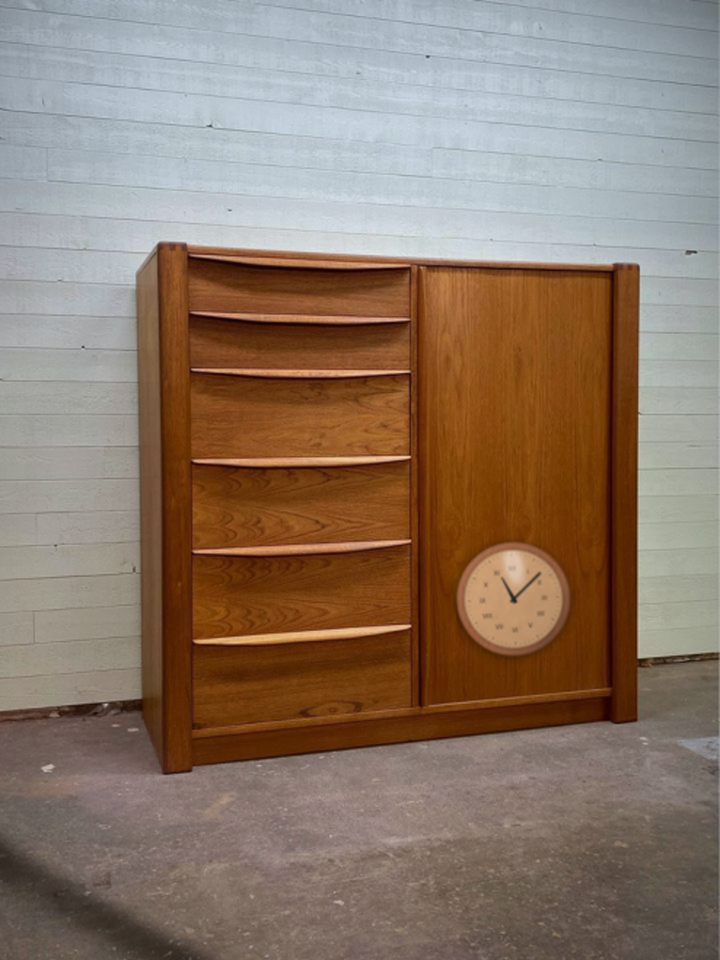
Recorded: h=11 m=8
